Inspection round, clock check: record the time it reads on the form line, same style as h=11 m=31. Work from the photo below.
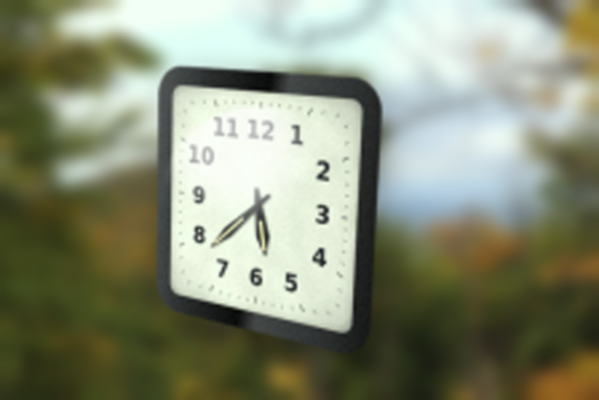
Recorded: h=5 m=38
